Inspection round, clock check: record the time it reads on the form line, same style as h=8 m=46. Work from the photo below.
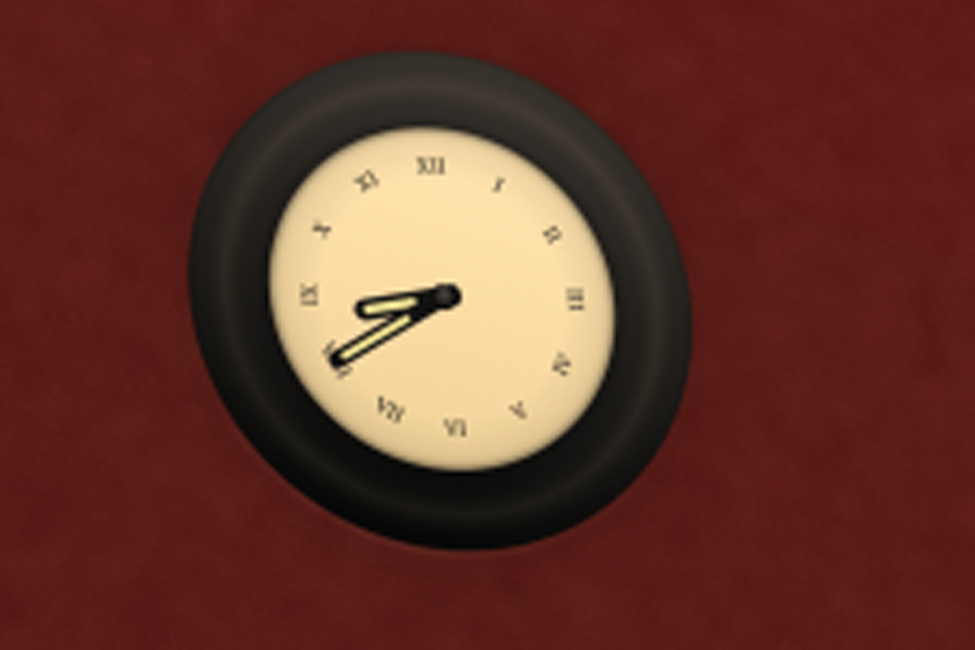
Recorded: h=8 m=40
